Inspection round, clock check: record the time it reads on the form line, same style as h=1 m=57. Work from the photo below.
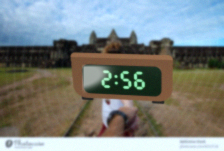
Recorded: h=2 m=56
